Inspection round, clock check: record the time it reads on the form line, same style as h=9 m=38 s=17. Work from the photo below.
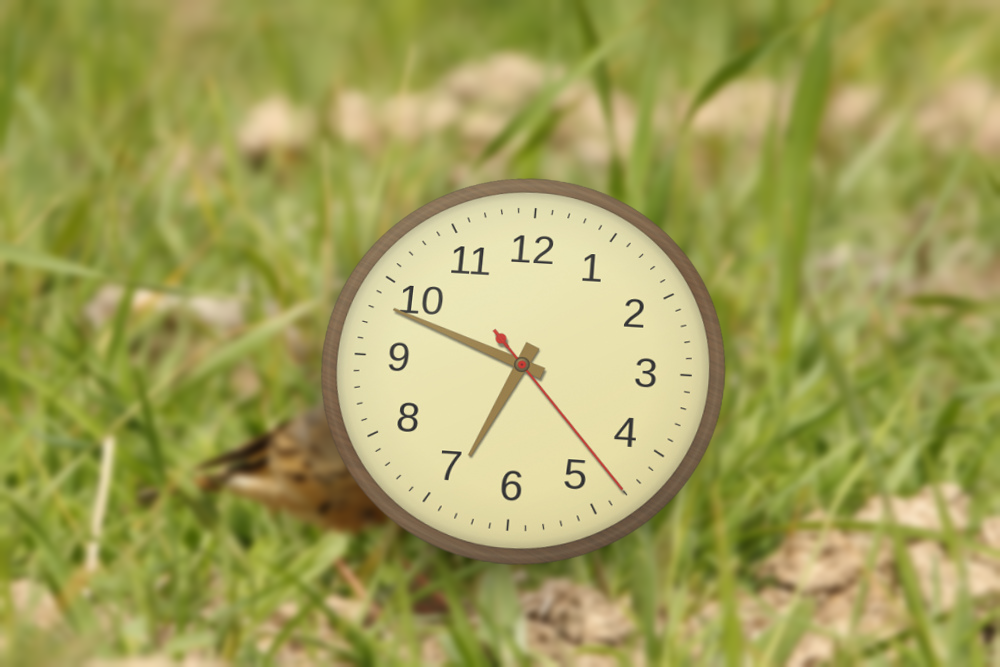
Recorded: h=6 m=48 s=23
